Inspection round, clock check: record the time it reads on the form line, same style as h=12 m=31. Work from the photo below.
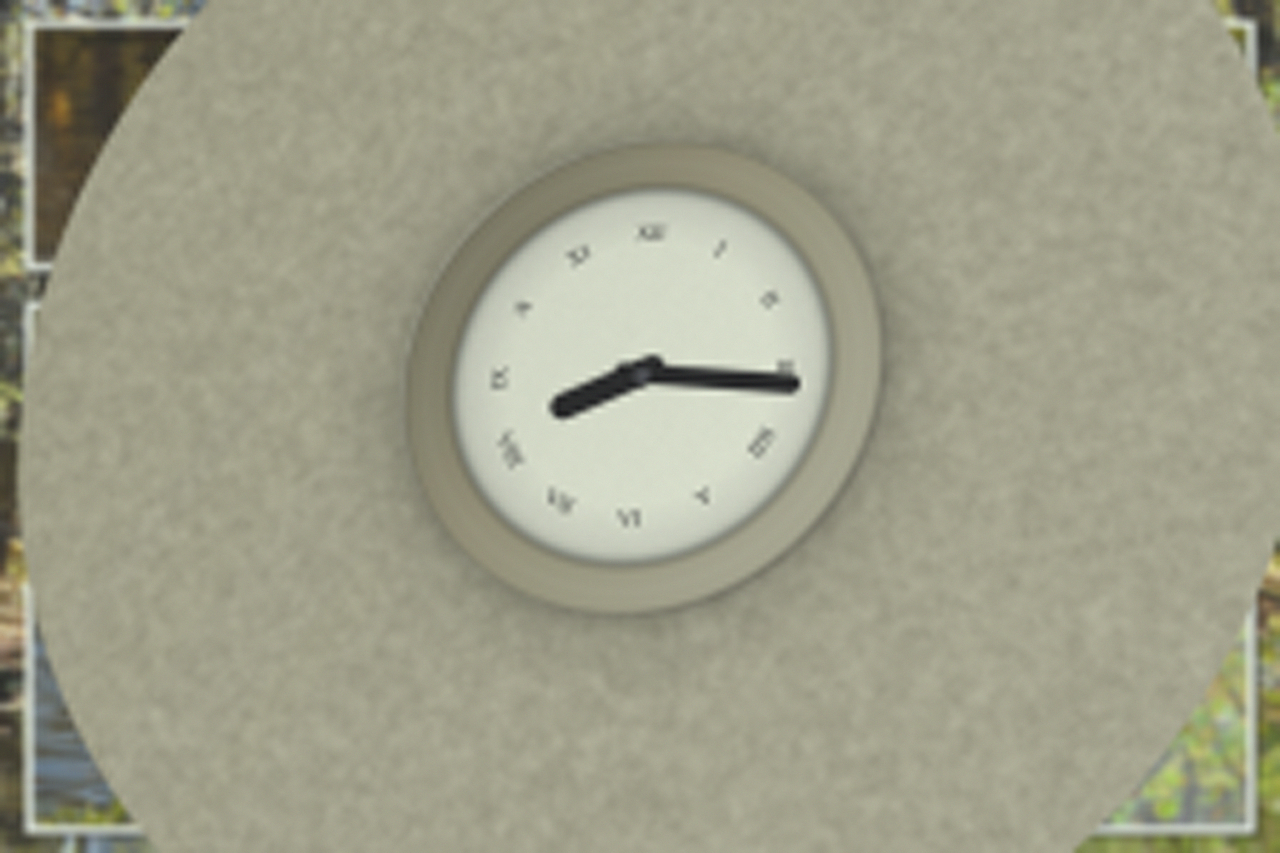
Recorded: h=8 m=16
